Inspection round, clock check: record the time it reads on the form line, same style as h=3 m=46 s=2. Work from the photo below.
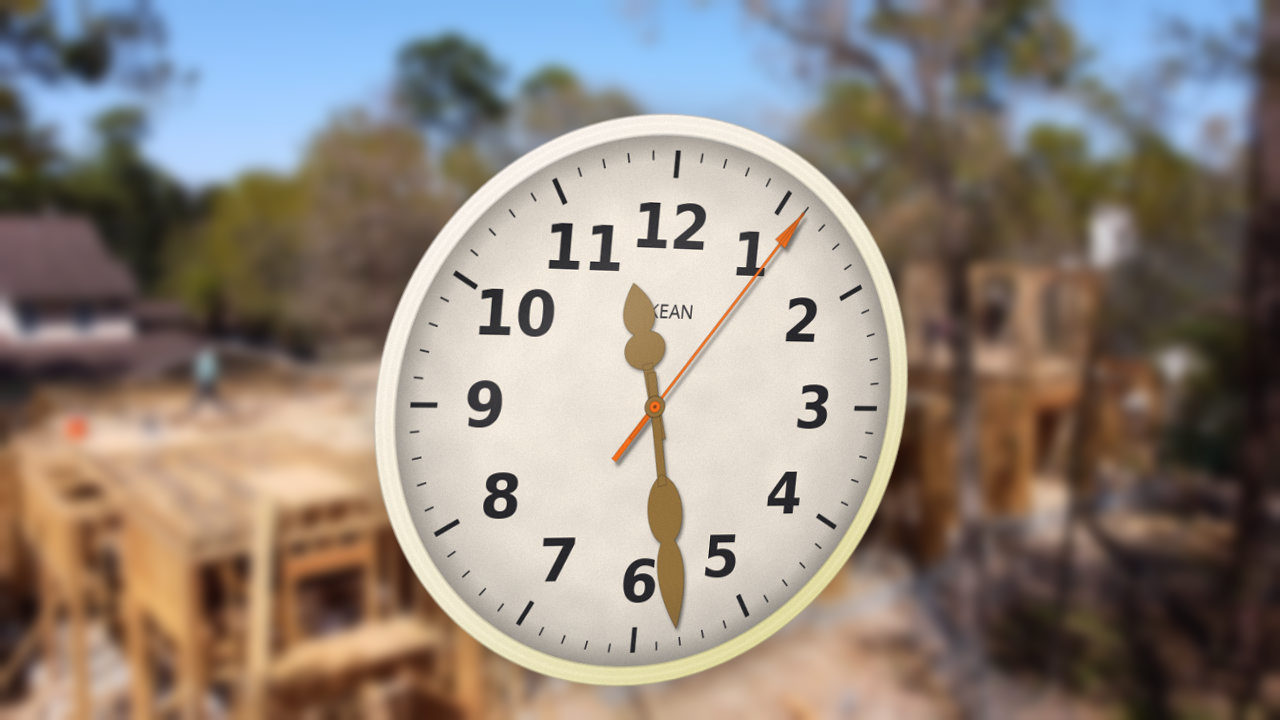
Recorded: h=11 m=28 s=6
